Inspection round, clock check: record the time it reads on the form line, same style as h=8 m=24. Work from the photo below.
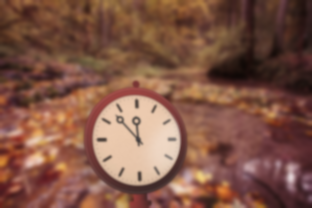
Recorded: h=11 m=53
